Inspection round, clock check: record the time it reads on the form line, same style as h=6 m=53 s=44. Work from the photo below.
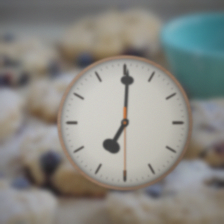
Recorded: h=7 m=0 s=30
